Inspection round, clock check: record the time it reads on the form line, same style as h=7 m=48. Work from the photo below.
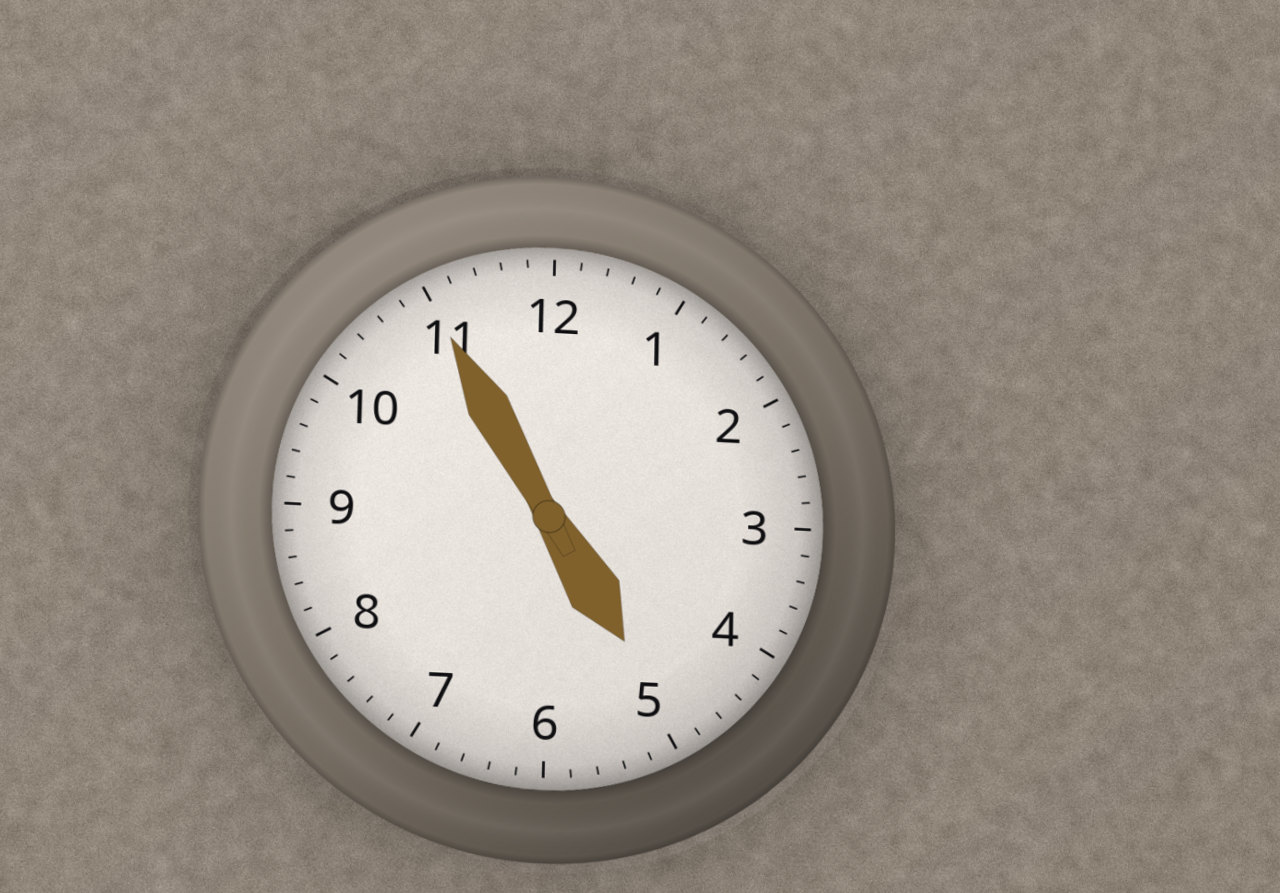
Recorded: h=4 m=55
